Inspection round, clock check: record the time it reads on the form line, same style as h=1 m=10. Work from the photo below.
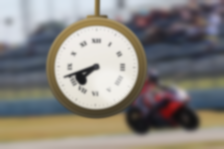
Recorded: h=7 m=42
